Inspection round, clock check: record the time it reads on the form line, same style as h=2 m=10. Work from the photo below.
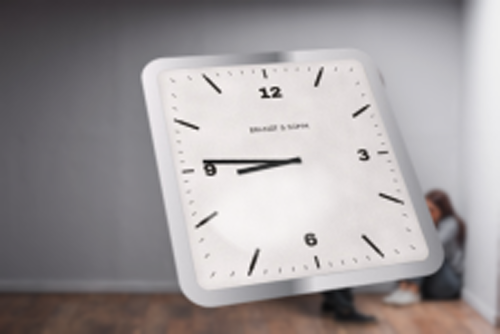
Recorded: h=8 m=46
